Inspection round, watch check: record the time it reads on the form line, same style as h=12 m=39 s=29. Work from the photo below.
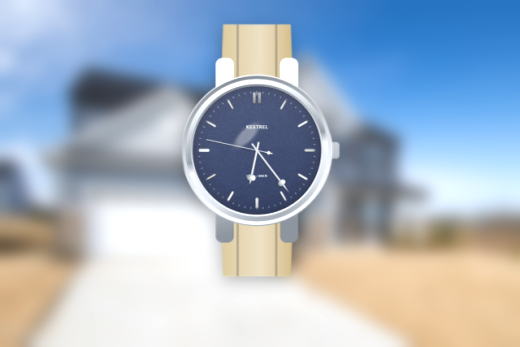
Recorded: h=6 m=23 s=47
